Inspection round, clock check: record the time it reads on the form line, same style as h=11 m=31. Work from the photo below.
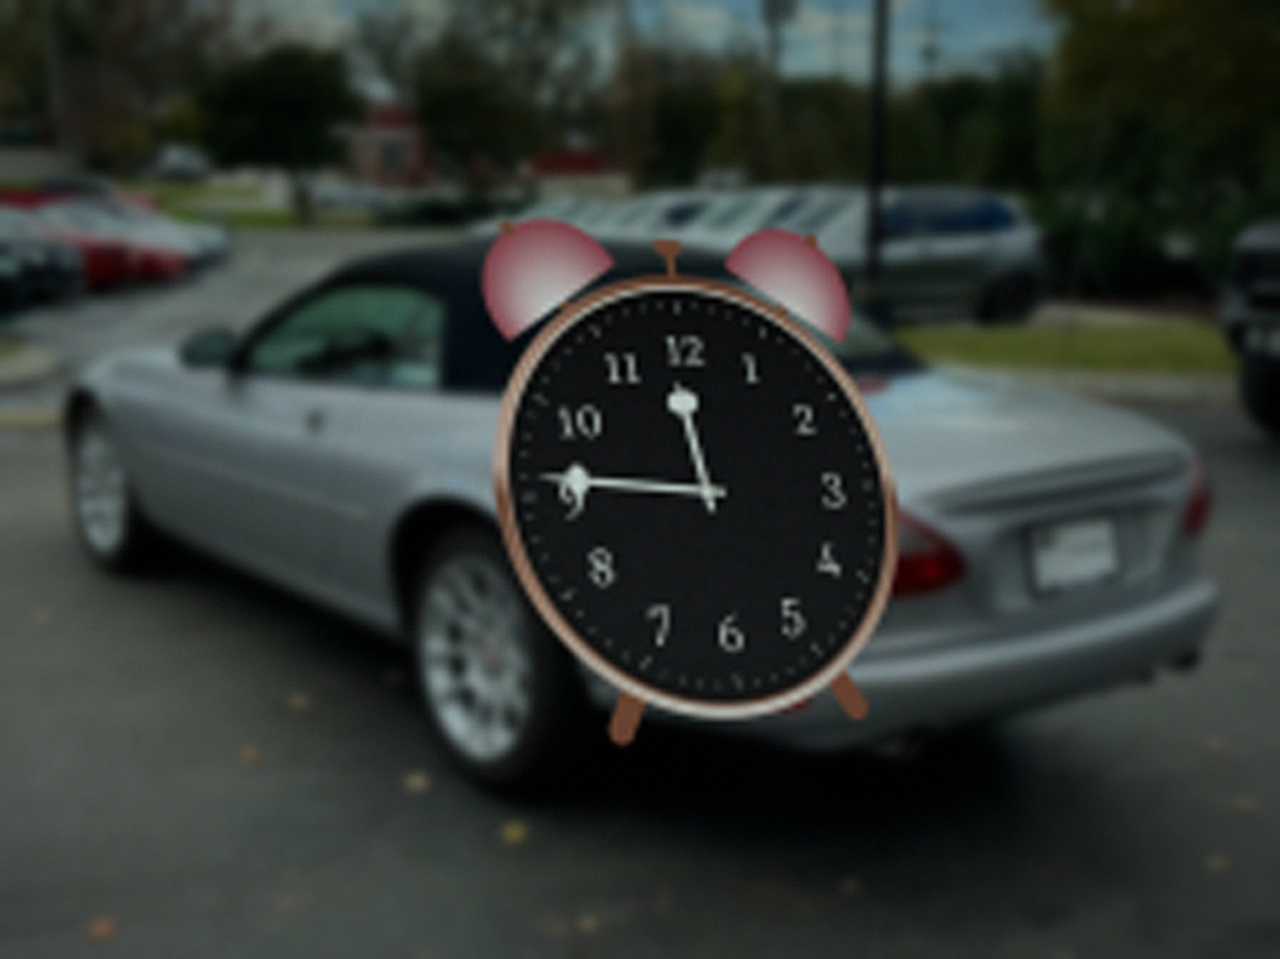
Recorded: h=11 m=46
